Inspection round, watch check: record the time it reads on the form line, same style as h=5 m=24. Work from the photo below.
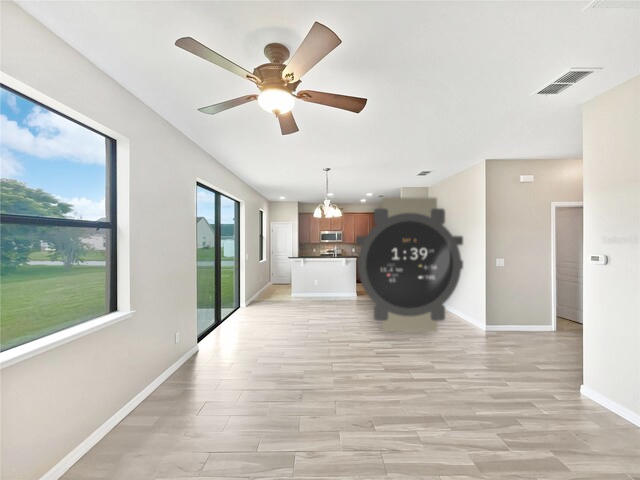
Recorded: h=1 m=39
